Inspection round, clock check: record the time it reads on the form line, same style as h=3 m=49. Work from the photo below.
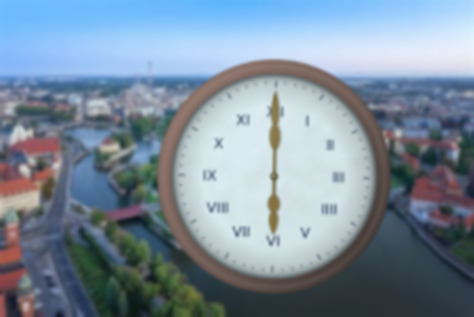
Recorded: h=6 m=0
